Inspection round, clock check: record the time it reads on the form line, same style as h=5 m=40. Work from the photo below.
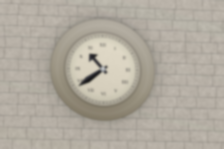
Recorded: h=10 m=39
